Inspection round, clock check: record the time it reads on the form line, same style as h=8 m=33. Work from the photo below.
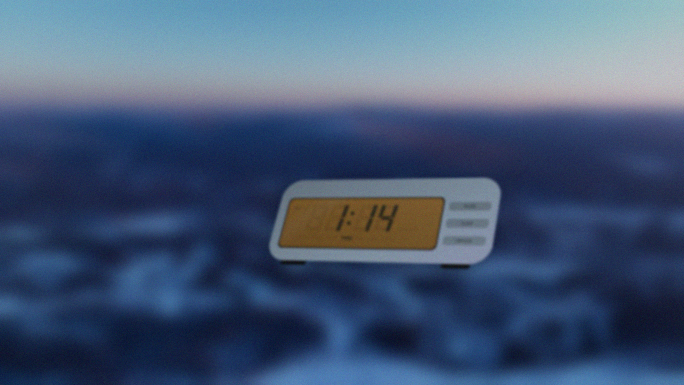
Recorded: h=1 m=14
